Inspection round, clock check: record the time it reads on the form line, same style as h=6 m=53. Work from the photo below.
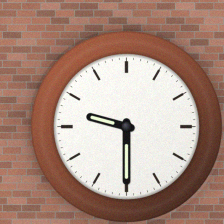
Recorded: h=9 m=30
